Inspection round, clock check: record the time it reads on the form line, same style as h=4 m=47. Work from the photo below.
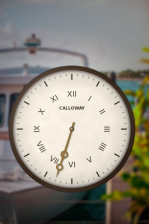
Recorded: h=6 m=33
